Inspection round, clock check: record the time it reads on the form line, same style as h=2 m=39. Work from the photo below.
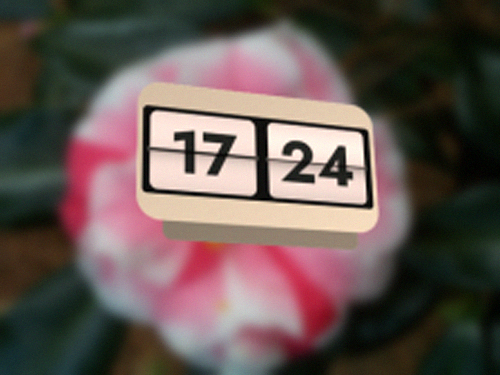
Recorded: h=17 m=24
